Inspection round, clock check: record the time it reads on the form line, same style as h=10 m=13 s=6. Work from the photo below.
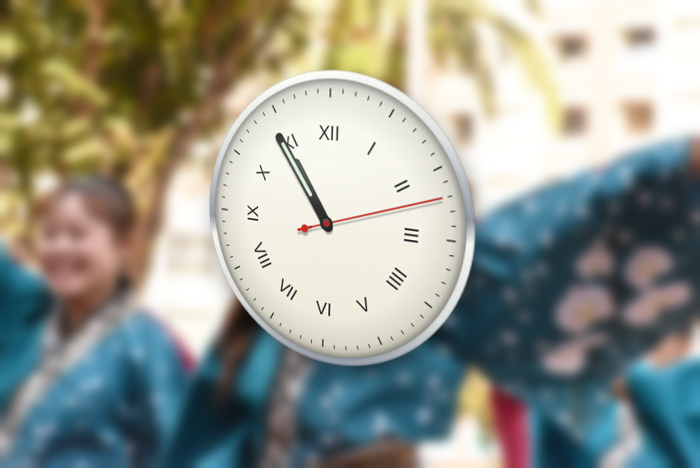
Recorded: h=10 m=54 s=12
